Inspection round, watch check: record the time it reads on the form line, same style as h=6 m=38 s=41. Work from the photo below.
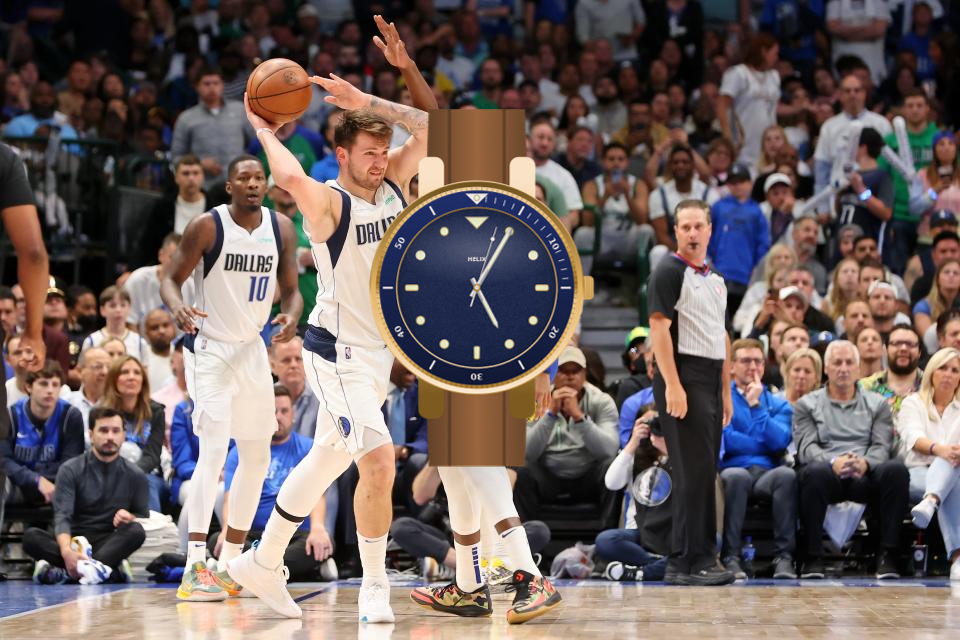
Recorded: h=5 m=5 s=3
